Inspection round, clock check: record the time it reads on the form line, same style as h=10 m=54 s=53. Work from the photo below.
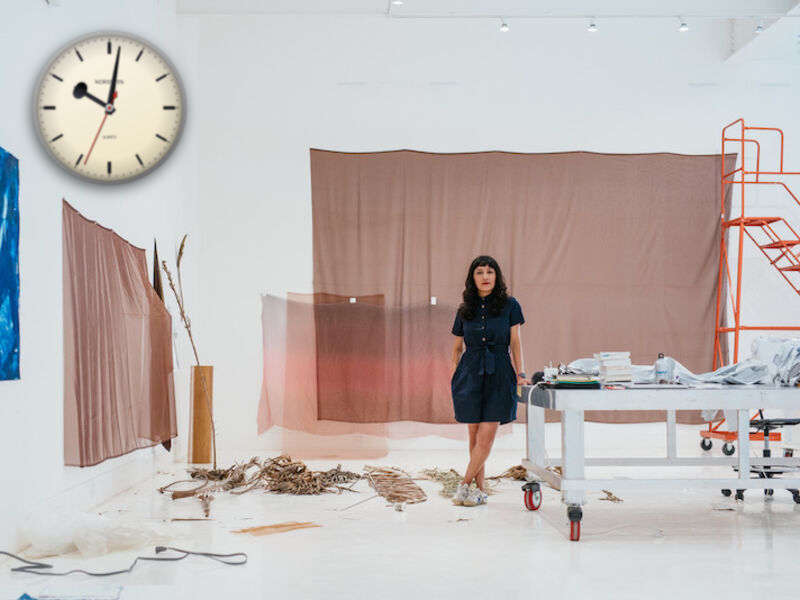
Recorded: h=10 m=1 s=34
